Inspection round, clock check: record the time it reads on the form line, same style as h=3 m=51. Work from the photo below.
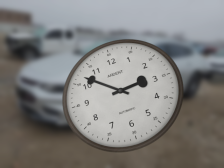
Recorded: h=2 m=52
